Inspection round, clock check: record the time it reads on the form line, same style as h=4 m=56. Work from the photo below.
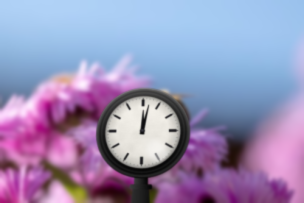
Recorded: h=12 m=2
